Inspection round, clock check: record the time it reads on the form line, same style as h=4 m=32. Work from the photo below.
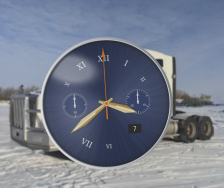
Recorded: h=3 m=39
